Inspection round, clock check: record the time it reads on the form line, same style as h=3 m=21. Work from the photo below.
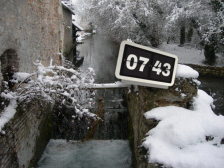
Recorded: h=7 m=43
